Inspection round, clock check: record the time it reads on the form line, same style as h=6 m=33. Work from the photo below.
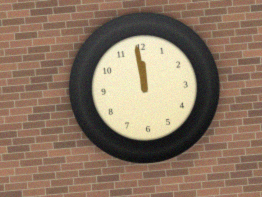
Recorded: h=11 m=59
